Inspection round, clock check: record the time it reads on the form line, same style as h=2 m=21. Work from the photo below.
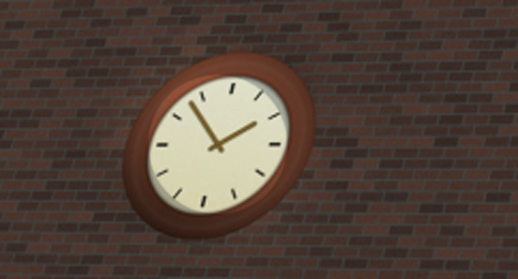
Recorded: h=1 m=53
